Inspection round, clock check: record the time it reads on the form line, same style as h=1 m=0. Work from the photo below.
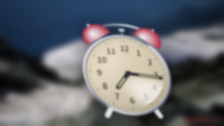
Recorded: h=7 m=16
